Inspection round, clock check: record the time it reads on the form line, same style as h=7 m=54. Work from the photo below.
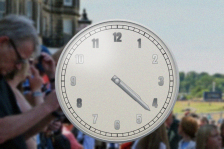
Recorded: h=4 m=22
